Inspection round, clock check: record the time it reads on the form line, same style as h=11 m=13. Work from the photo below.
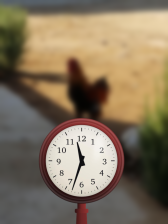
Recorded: h=11 m=33
